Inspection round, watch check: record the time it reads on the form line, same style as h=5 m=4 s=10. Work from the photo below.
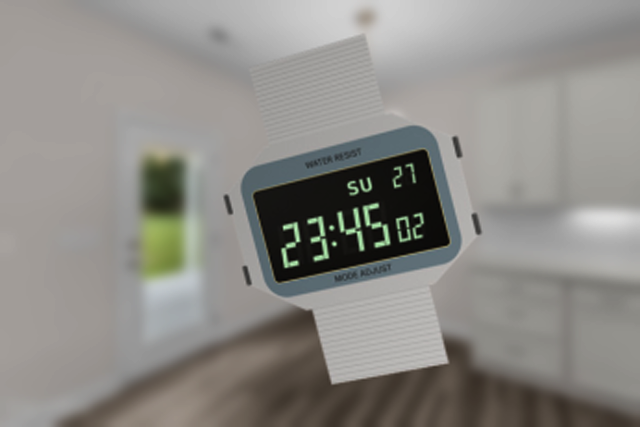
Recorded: h=23 m=45 s=2
